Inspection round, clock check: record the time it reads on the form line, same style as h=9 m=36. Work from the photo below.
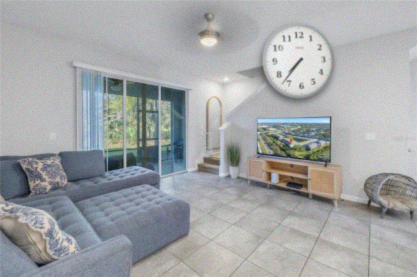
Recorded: h=7 m=37
